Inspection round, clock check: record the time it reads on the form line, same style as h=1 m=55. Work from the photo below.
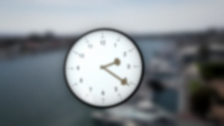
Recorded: h=2 m=21
